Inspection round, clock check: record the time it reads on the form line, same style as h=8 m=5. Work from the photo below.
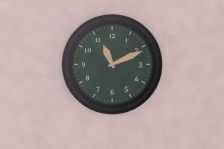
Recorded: h=11 m=11
